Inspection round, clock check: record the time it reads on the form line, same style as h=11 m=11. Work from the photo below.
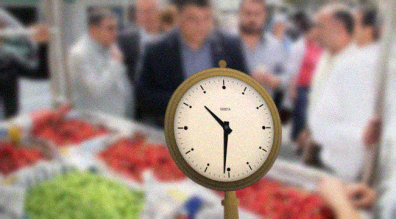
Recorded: h=10 m=31
